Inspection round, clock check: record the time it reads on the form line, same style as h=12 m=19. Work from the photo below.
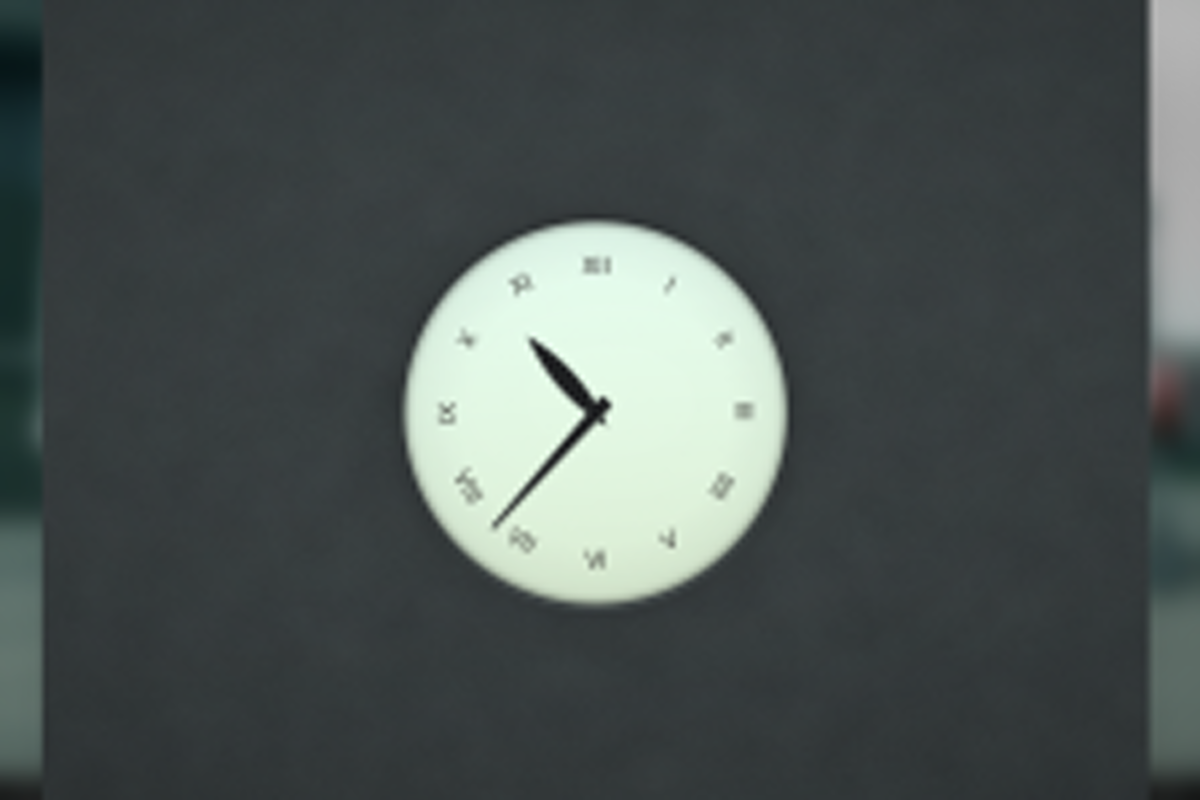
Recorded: h=10 m=37
